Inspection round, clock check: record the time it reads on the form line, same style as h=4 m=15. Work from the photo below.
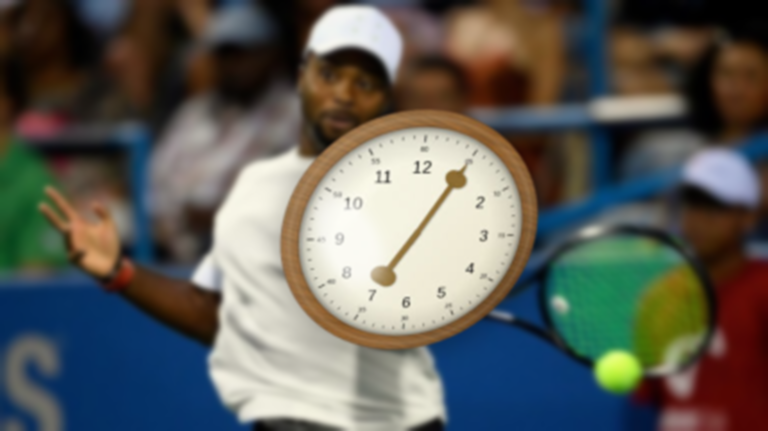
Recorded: h=7 m=5
